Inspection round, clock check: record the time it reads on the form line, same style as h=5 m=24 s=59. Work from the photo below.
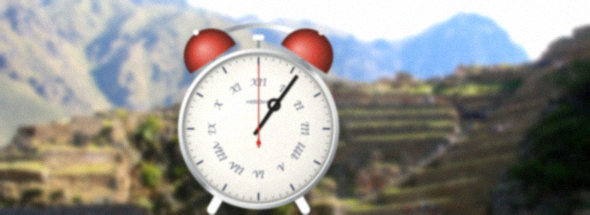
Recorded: h=1 m=6 s=0
